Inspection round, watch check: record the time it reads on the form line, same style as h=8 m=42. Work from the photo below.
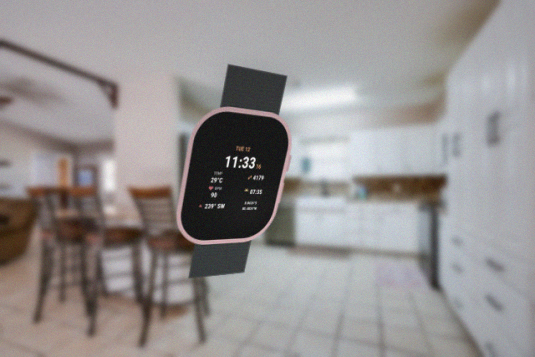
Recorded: h=11 m=33
